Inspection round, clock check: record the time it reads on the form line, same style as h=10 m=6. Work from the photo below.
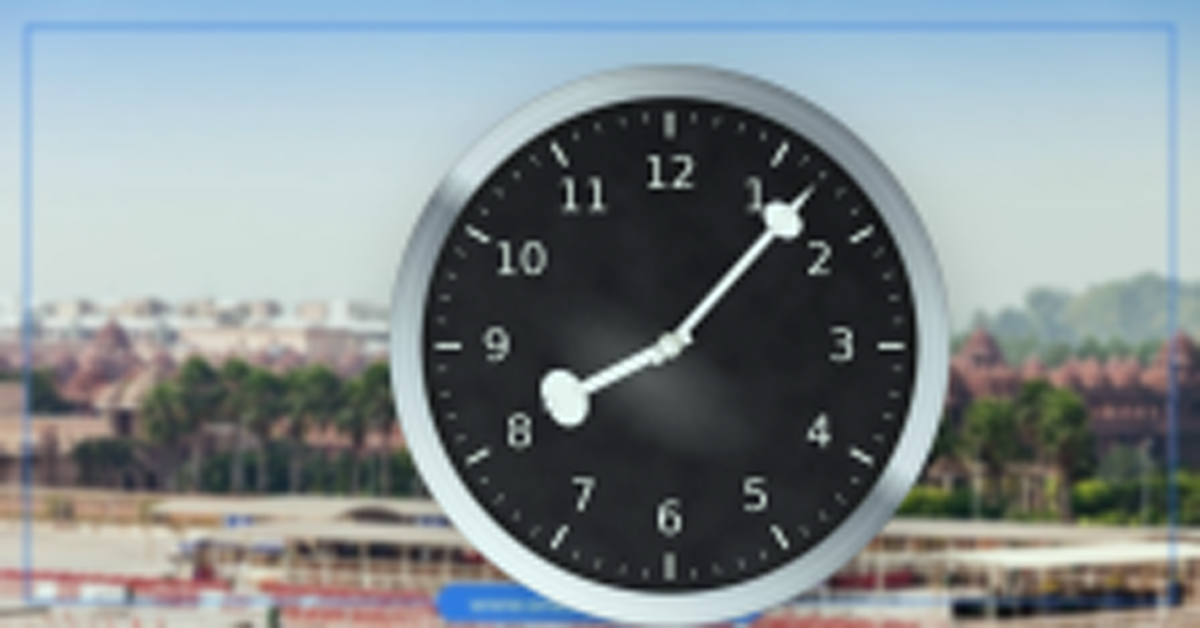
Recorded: h=8 m=7
